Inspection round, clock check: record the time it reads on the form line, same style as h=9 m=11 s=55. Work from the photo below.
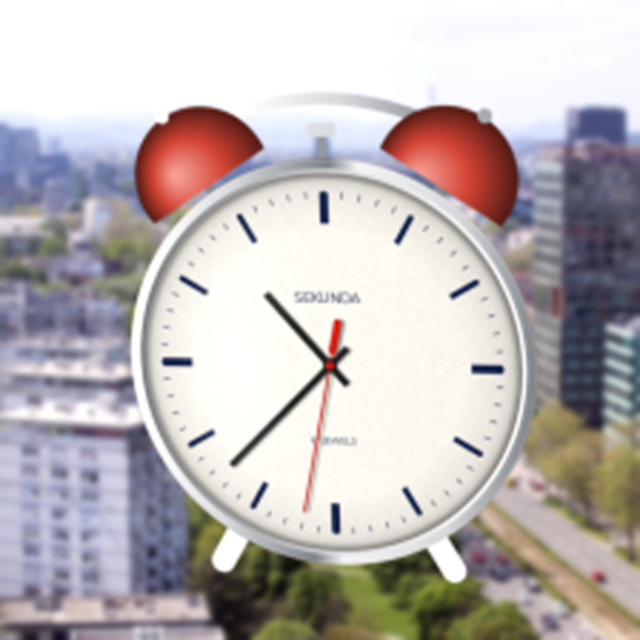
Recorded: h=10 m=37 s=32
